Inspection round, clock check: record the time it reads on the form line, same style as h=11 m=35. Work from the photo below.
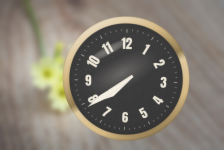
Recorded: h=7 m=39
